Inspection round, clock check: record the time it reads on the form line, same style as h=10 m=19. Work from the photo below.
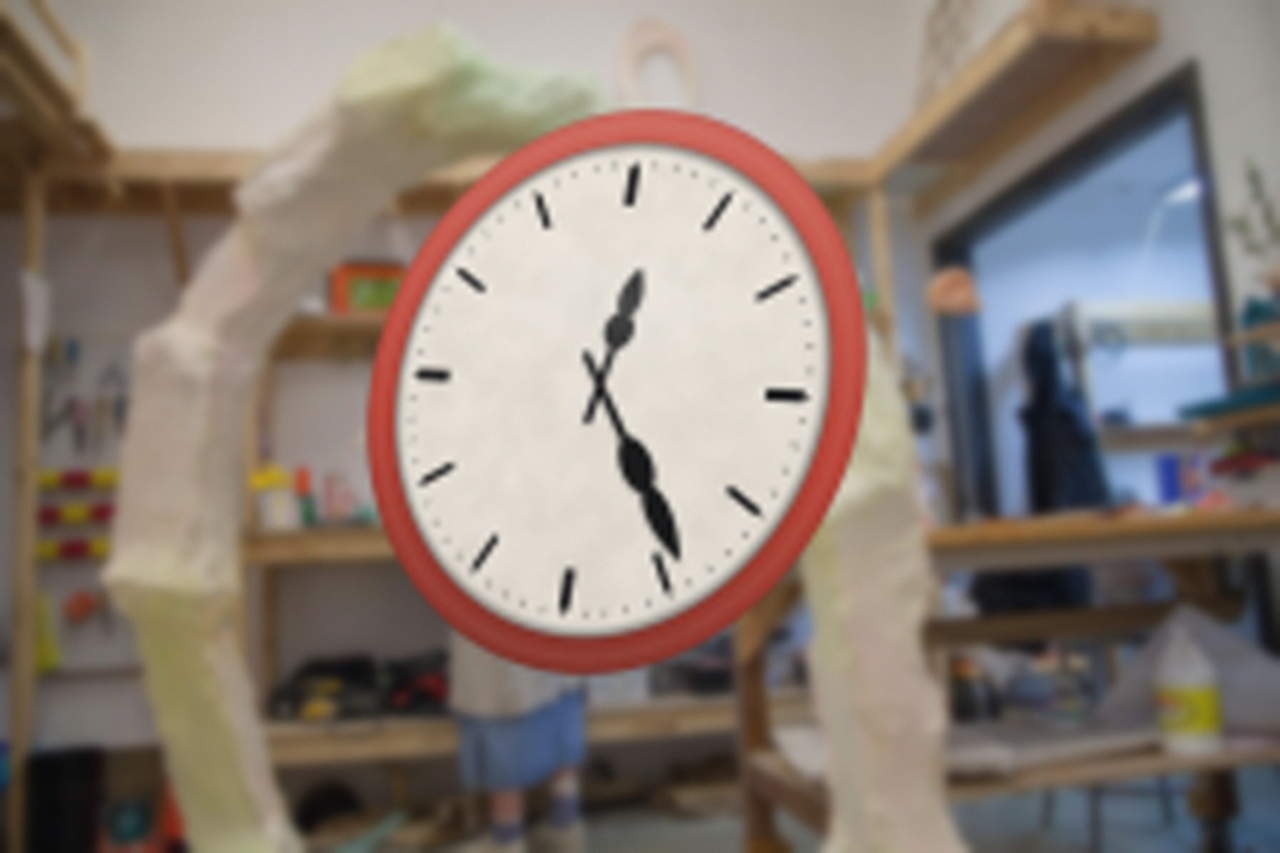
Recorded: h=12 m=24
